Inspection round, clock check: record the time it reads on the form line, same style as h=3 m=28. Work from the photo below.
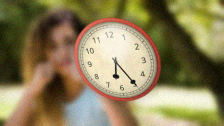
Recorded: h=6 m=25
